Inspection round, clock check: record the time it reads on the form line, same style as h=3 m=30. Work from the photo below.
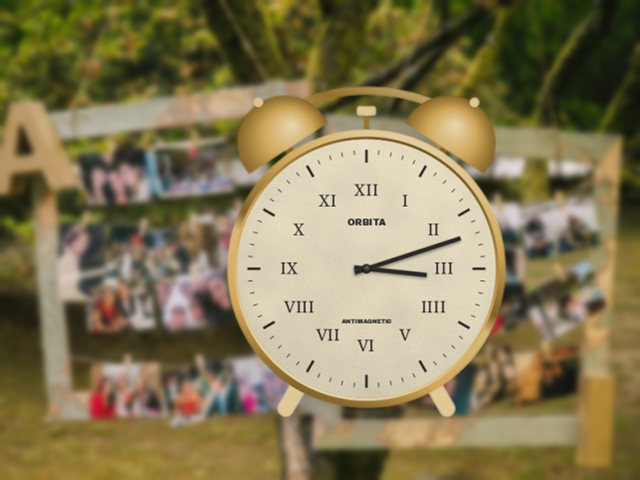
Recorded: h=3 m=12
